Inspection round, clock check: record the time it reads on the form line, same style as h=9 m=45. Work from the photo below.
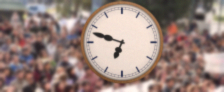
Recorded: h=6 m=48
